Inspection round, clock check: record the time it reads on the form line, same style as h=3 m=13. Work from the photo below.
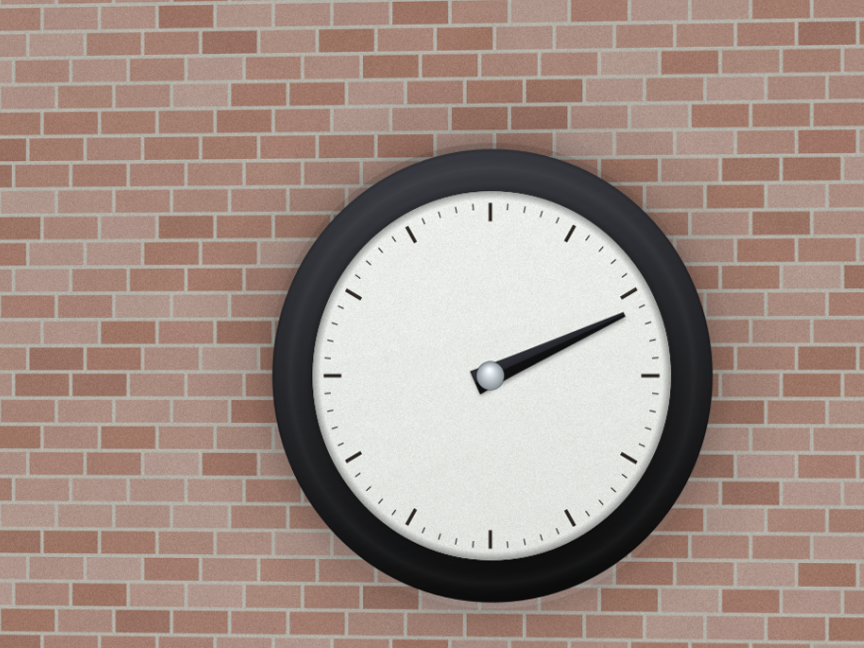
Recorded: h=2 m=11
